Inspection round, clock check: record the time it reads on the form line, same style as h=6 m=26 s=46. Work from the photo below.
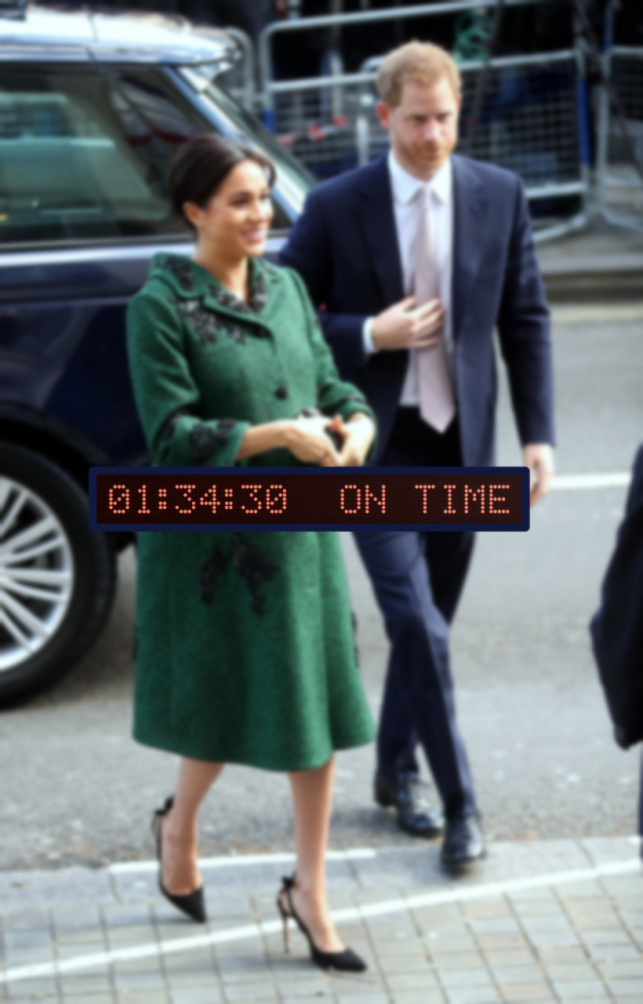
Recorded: h=1 m=34 s=30
